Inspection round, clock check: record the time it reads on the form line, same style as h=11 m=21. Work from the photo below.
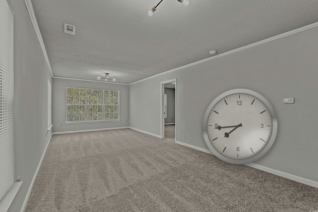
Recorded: h=7 m=44
